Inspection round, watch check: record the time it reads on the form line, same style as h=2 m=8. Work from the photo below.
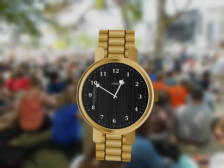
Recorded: h=12 m=50
